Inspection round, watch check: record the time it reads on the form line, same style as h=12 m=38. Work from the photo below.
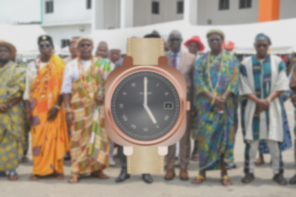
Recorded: h=5 m=0
